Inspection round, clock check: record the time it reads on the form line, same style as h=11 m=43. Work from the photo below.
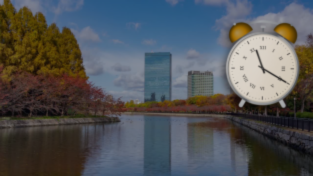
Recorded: h=11 m=20
